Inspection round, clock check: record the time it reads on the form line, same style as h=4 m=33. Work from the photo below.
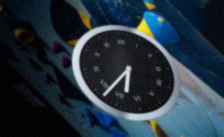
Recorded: h=6 m=38
